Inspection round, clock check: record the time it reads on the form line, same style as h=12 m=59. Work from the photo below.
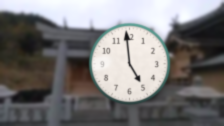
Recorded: h=4 m=59
